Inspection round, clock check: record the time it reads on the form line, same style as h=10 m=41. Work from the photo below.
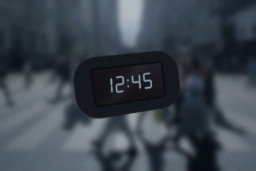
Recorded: h=12 m=45
